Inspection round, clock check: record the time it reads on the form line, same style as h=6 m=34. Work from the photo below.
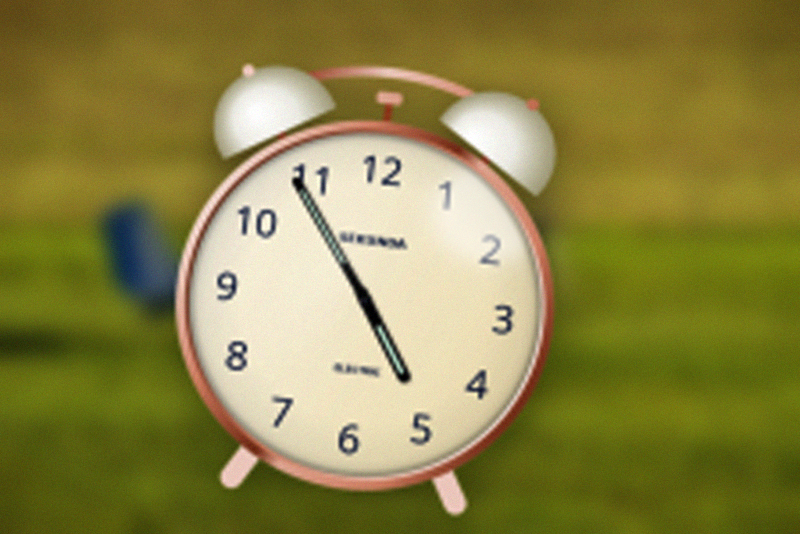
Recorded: h=4 m=54
